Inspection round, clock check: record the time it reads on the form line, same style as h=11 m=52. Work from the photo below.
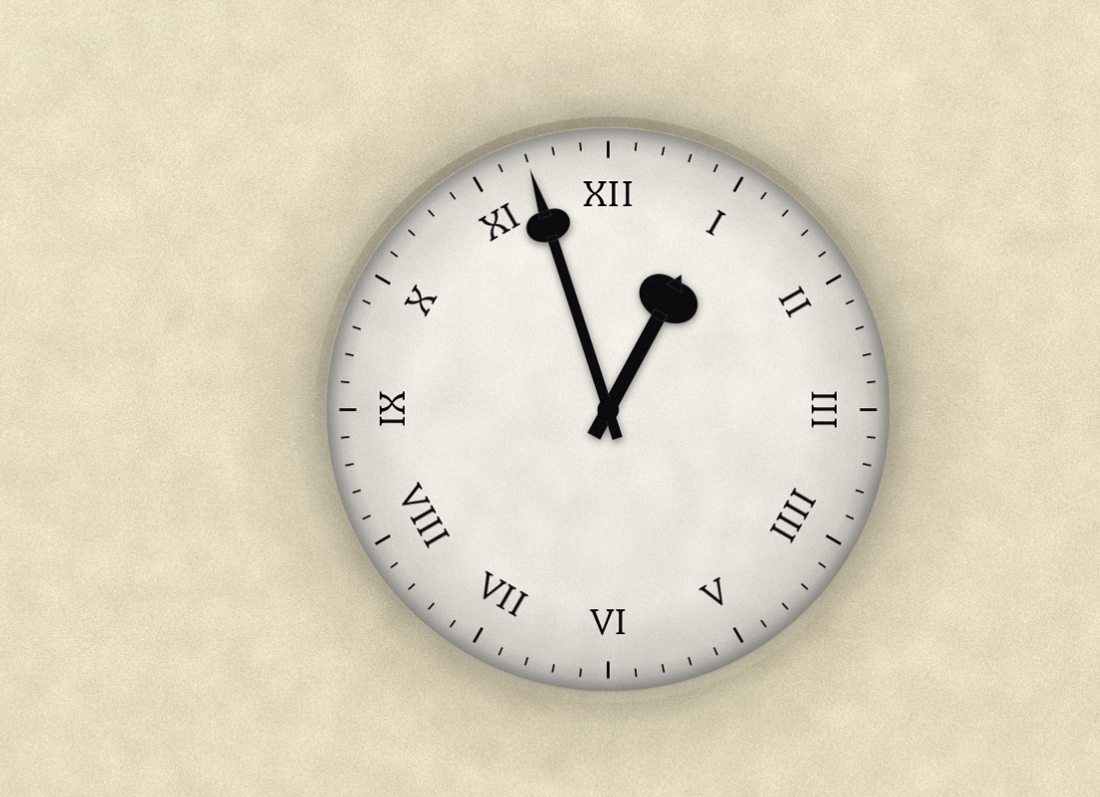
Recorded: h=12 m=57
